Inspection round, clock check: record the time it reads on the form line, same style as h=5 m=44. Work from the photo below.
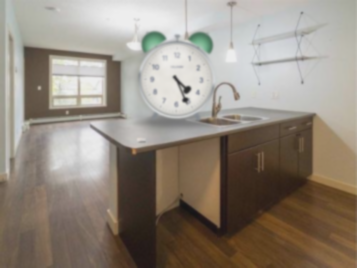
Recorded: h=4 m=26
